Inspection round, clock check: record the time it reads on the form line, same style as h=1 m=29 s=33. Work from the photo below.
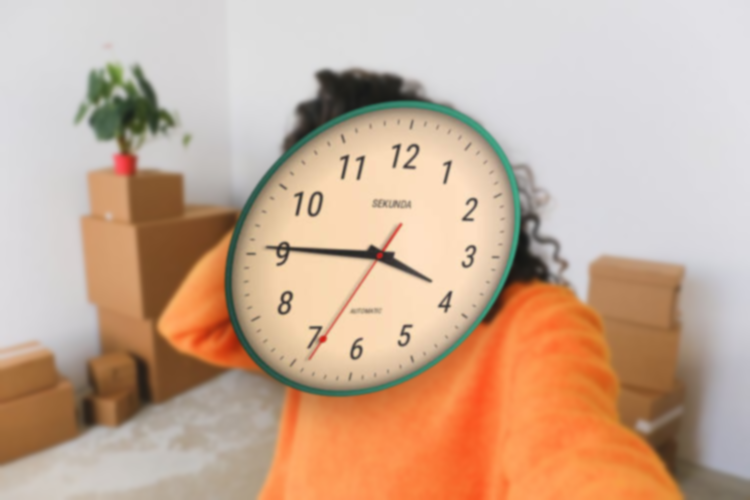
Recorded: h=3 m=45 s=34
